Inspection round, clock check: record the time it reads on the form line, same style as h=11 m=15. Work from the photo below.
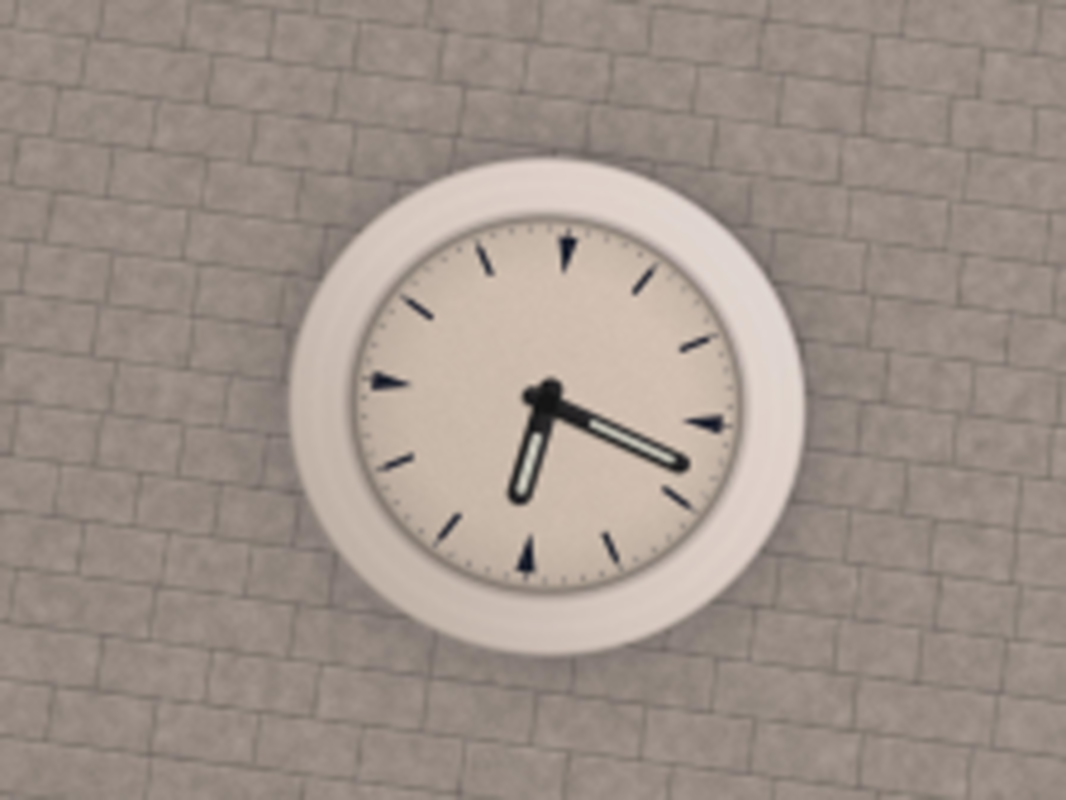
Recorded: h=6 m=18
